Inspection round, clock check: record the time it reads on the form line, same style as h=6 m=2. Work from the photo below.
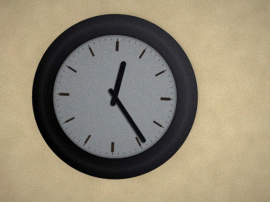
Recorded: h=12 m=24
